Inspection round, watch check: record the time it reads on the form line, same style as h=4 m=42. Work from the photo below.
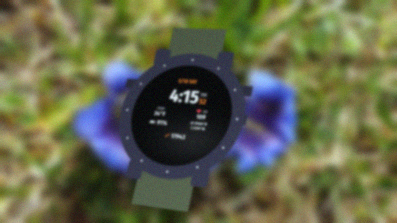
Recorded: h=4 m=15
